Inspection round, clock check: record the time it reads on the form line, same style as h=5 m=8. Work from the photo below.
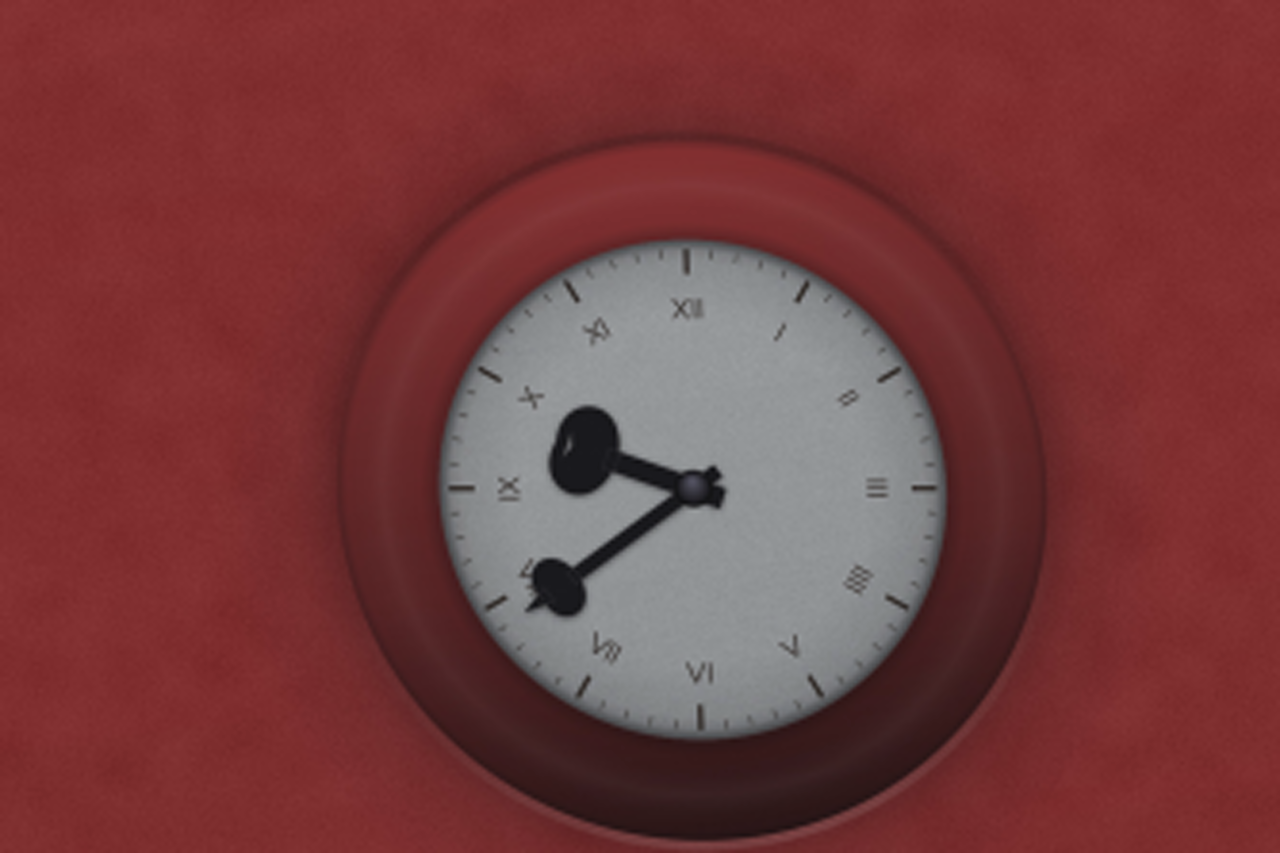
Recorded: h=9 m=39
